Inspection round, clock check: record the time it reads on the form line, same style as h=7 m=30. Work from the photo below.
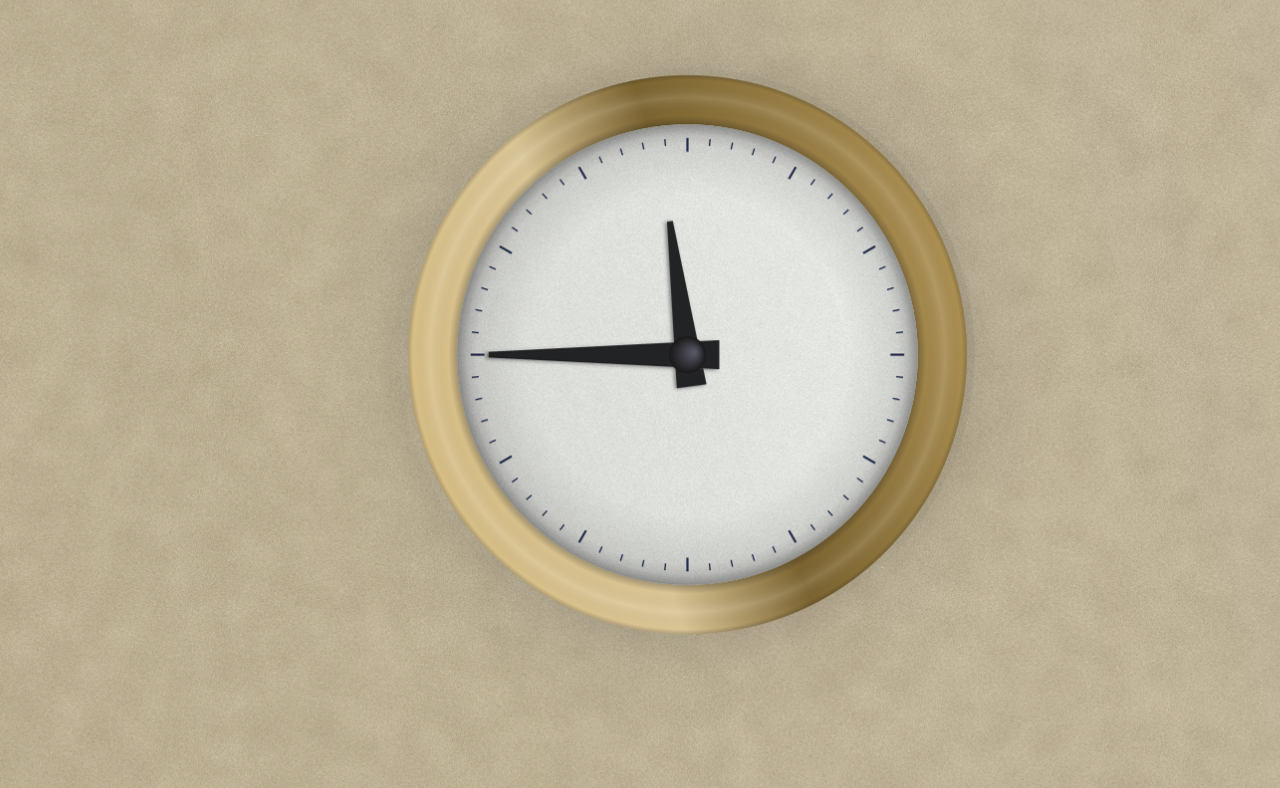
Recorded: h=11 m=45
